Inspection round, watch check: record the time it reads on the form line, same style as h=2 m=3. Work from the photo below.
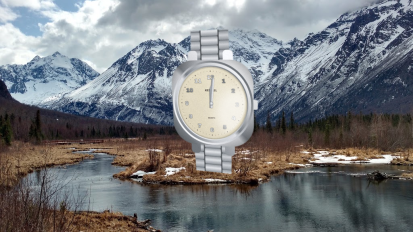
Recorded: h=12 m=1
